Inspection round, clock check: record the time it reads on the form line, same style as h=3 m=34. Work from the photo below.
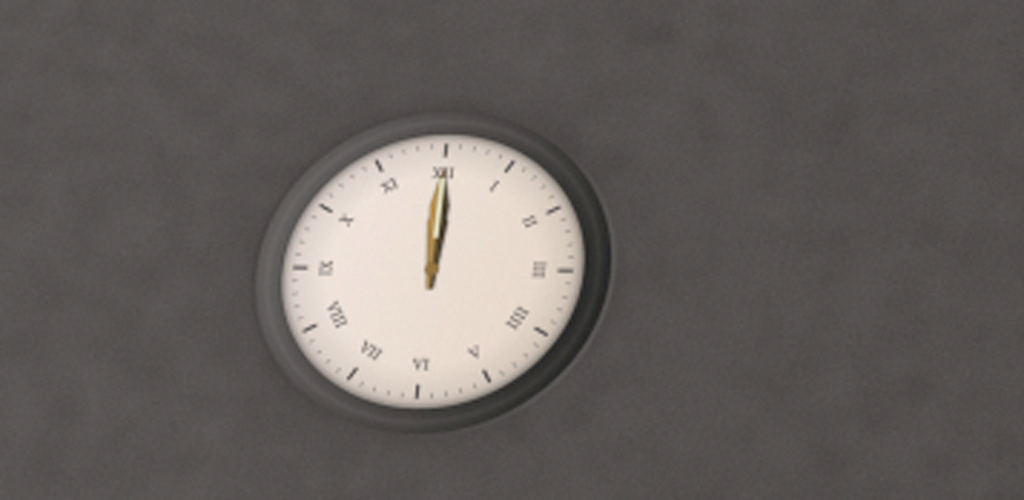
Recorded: h=12 m=0
